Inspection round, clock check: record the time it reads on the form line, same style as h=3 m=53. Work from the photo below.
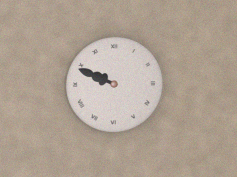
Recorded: h=9 m=49
